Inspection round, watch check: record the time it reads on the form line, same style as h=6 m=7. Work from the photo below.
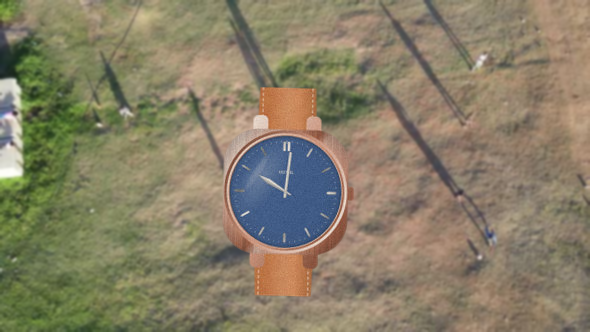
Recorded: h=10 m=1
